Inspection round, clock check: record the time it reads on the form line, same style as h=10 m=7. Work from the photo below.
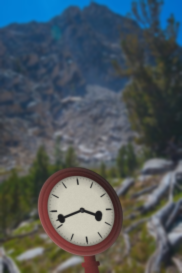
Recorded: h=3 m=42
